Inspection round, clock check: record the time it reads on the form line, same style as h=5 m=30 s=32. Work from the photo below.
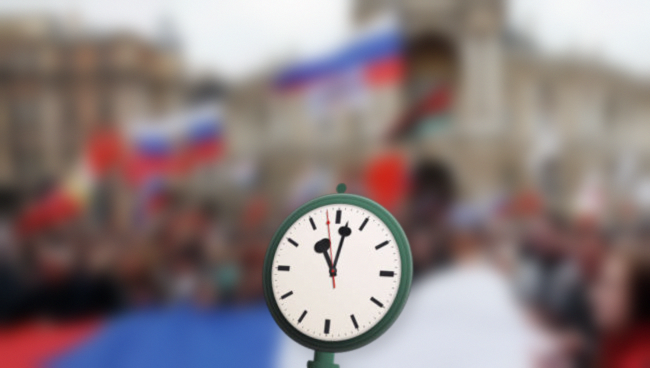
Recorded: h=11 m=1 s=58
